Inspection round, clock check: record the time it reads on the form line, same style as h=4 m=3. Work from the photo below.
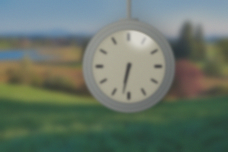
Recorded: h=6 m=32
